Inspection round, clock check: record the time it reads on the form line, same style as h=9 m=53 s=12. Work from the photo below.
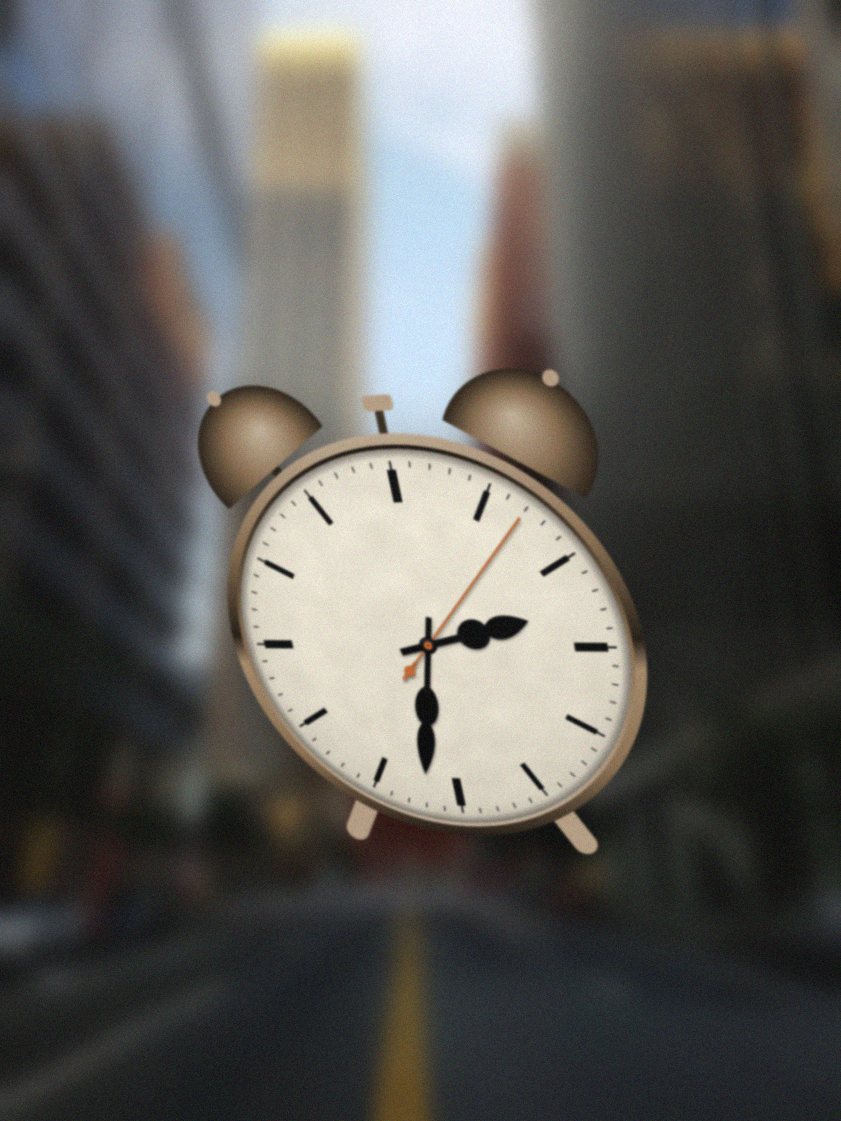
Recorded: h=2 m=32 s=7
